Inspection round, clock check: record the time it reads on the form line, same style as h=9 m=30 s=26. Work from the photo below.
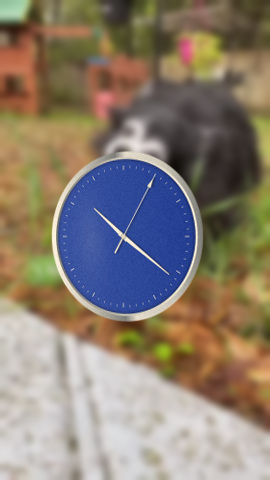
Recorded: h=10 m=21 s=5
